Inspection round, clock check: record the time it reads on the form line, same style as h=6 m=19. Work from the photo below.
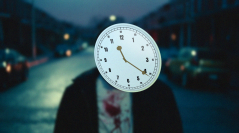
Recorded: h=11 m=21
